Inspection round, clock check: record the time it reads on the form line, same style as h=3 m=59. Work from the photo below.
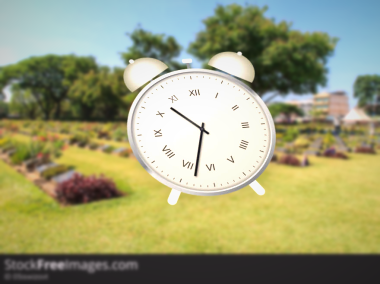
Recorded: h=10 m=33
